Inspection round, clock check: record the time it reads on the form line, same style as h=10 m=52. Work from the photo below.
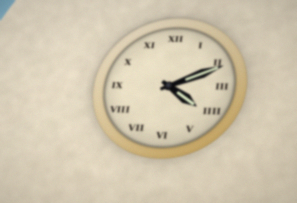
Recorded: h=4 m=11
